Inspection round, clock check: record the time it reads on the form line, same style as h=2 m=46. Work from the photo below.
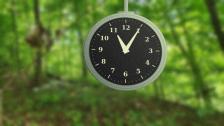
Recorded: h=11 m=5
